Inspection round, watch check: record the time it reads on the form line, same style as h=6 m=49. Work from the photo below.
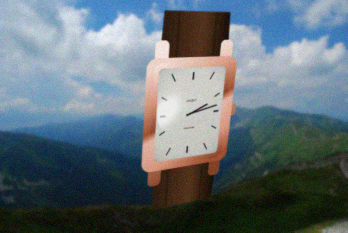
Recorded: h=2 m=13
